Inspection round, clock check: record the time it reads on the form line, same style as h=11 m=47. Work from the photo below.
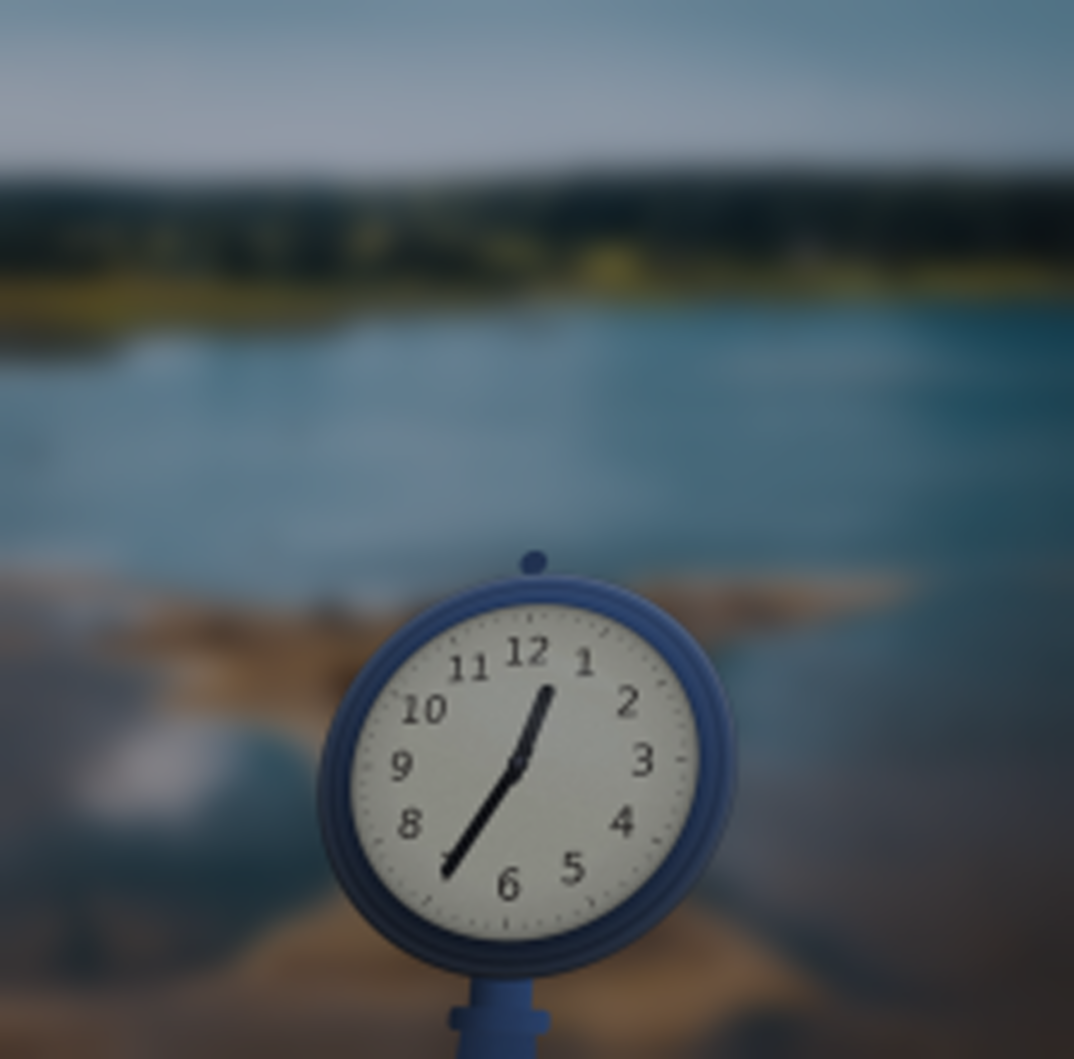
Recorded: h=12 m=35
